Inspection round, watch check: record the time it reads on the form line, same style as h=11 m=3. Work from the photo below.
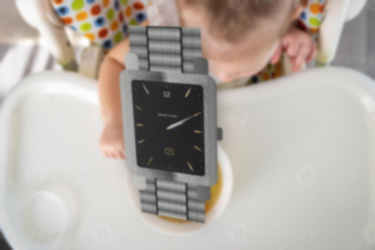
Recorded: h=2 m=10
